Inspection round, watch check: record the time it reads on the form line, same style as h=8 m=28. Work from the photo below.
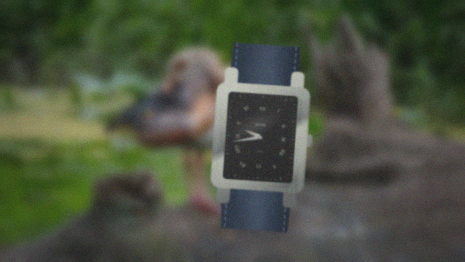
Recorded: h=9 m=43
